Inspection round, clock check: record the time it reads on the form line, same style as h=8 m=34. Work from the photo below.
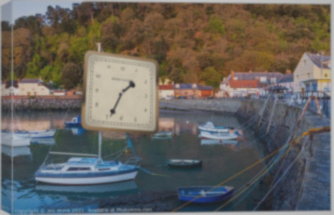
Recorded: h=1 m=34
